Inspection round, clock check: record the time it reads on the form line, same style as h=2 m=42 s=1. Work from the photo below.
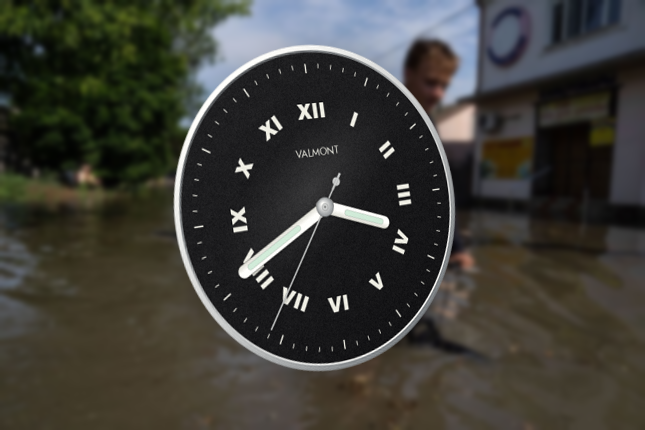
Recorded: h=3 m=40 s=36
